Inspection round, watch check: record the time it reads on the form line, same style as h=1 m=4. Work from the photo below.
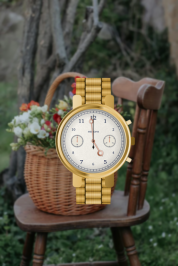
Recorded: h=4 m=59
